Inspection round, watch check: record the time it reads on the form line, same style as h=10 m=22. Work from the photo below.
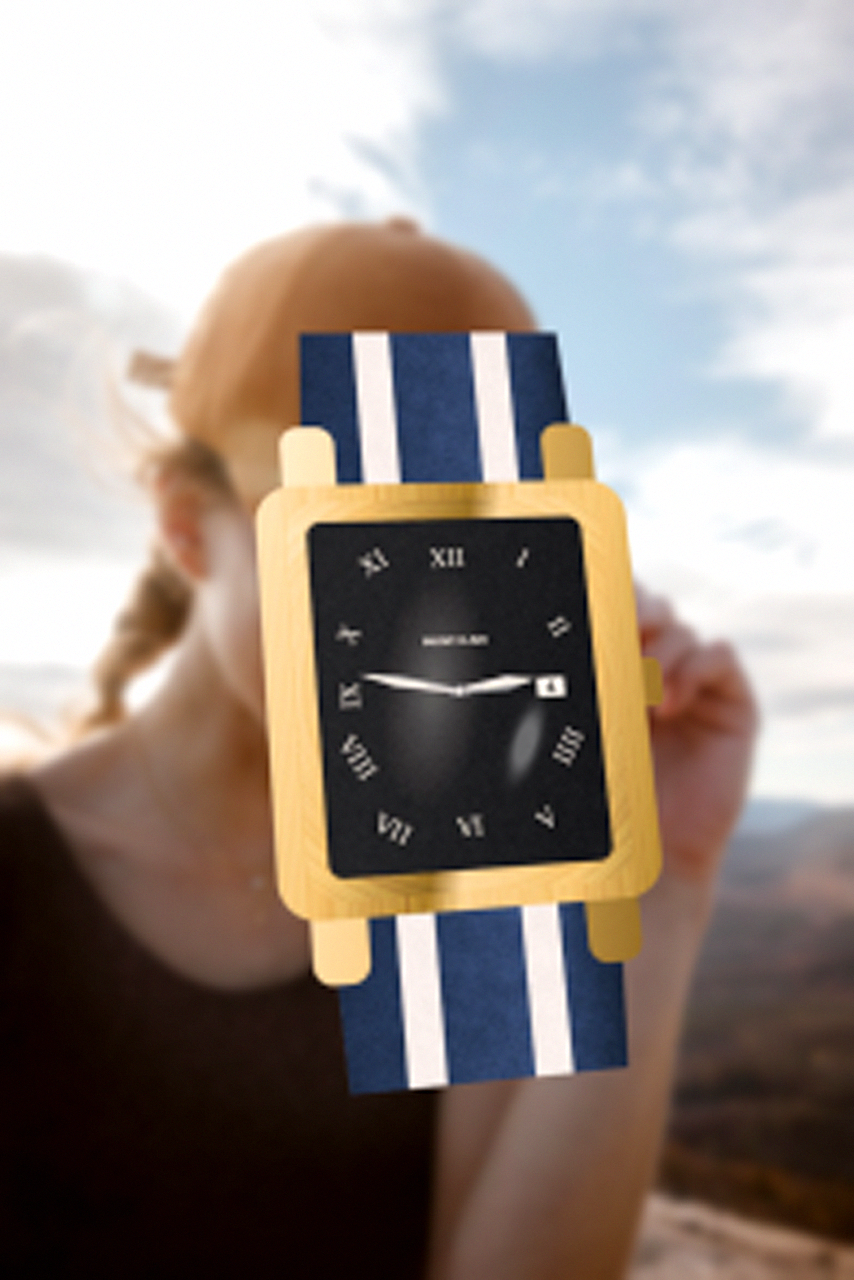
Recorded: h=2 m=47
